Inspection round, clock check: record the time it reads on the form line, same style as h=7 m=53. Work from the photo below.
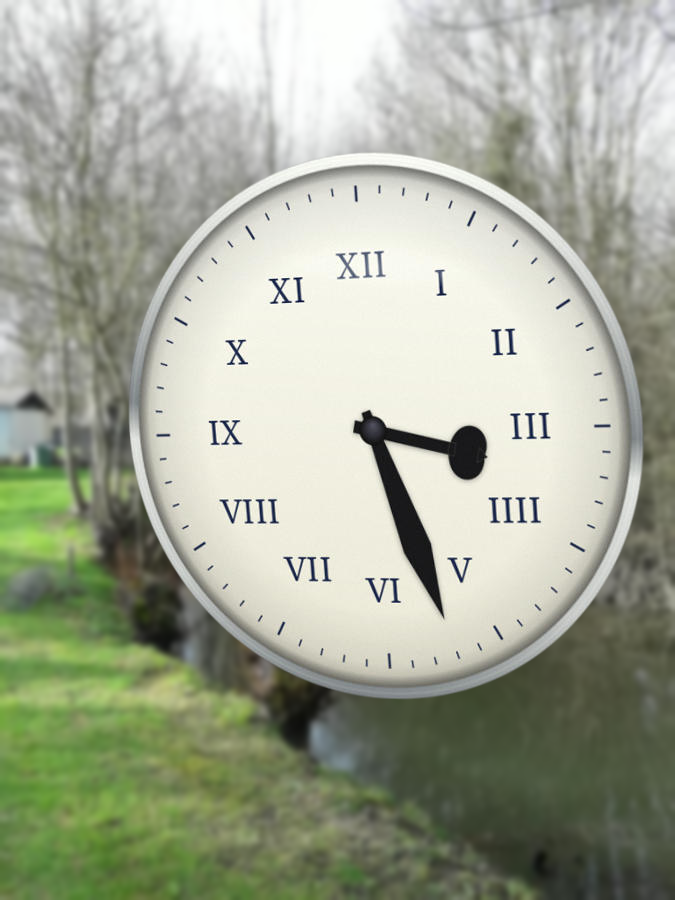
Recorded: h=3 m=27
